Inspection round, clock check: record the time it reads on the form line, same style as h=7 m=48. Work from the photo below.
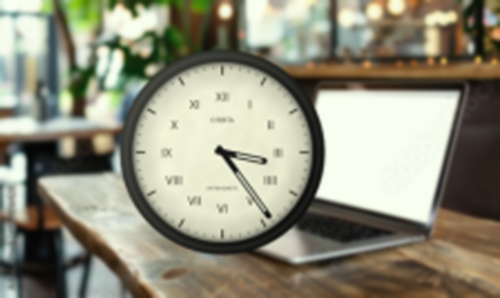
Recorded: h=3 m=24
